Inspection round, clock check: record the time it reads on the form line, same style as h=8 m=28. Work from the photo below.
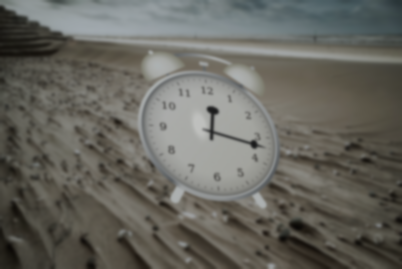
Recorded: h=12 m=17
